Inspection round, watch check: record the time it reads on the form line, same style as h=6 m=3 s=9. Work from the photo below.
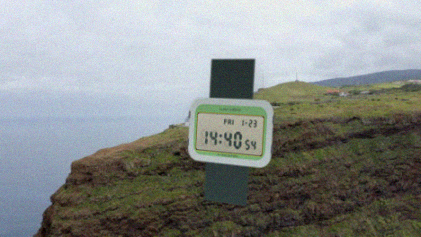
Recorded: h=14 m=40 s=54
